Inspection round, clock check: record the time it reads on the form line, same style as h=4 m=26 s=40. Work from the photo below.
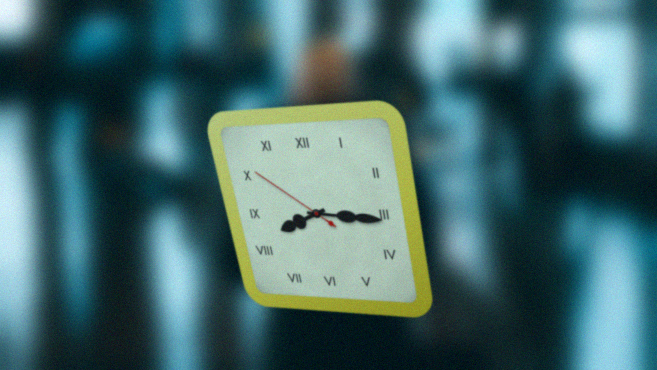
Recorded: h=8 m=15 s=51
